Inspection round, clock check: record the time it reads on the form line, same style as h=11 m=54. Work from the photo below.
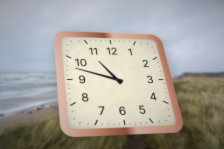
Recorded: h=10 m=48
